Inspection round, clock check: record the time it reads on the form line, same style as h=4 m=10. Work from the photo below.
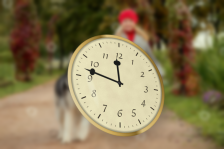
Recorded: h=11 m=47
